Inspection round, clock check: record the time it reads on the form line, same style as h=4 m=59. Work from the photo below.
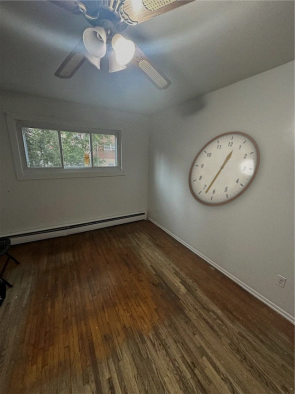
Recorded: h=12 m=33
